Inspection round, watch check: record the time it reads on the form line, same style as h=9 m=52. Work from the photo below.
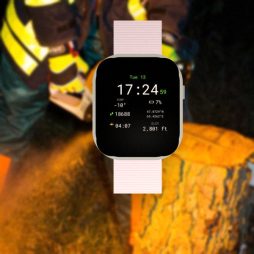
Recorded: h=17 m=24
